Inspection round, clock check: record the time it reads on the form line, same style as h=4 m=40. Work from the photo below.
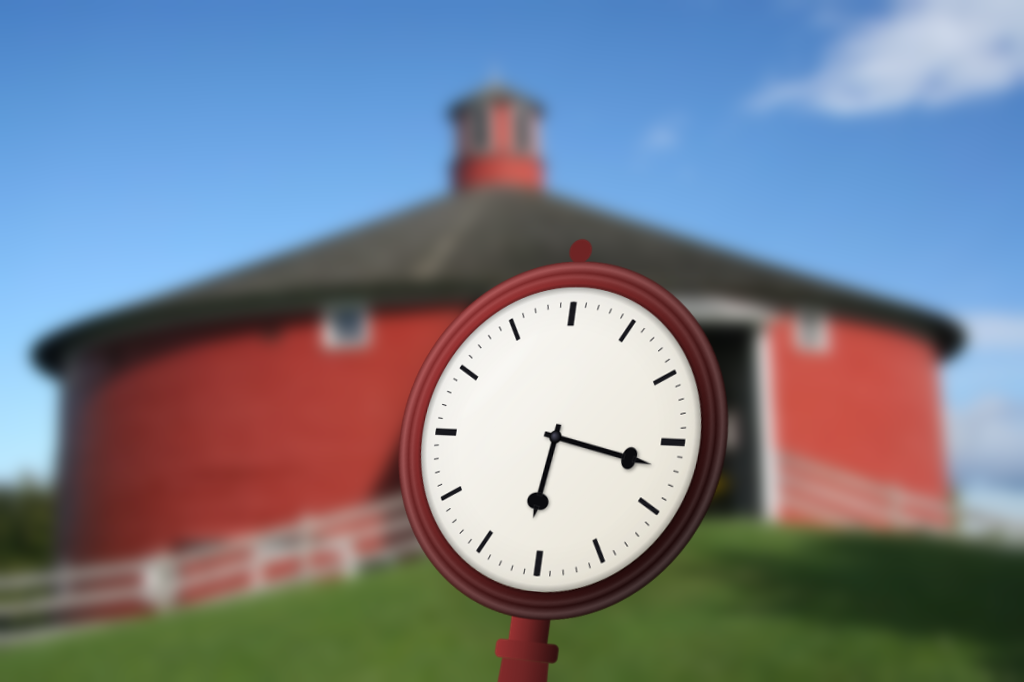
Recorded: h=6 m=17
